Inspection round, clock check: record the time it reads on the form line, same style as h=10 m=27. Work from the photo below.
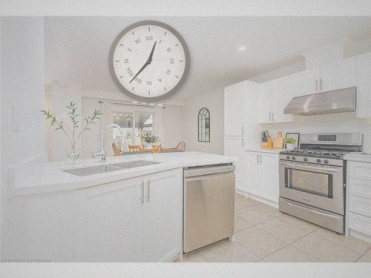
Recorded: h=12 m=37
